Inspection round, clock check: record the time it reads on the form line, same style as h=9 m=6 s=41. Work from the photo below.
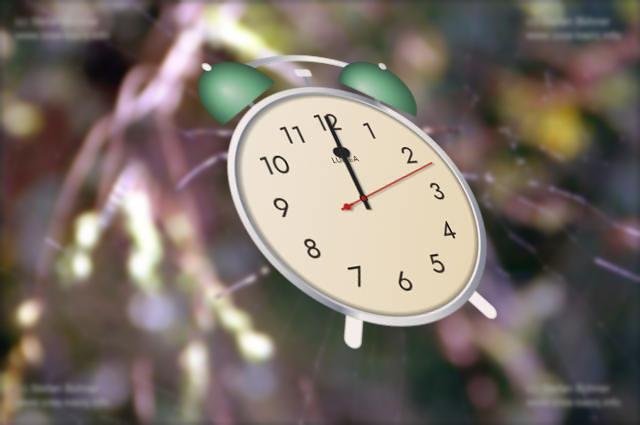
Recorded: h=12 m=0 s=12
